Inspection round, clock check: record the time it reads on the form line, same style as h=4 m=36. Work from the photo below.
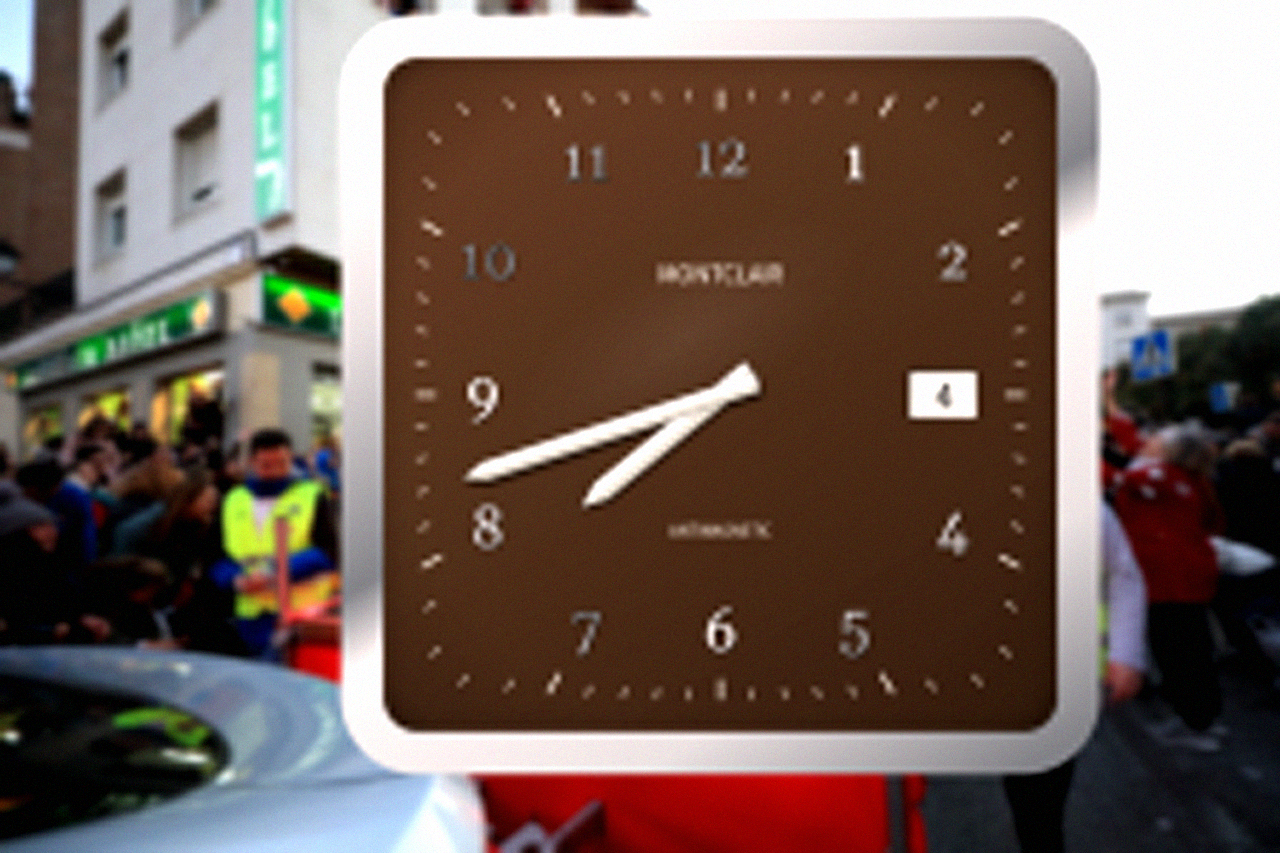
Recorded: h=7 m=42
